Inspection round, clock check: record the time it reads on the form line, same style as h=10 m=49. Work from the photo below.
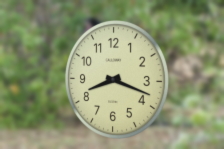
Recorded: h=8 m=18
